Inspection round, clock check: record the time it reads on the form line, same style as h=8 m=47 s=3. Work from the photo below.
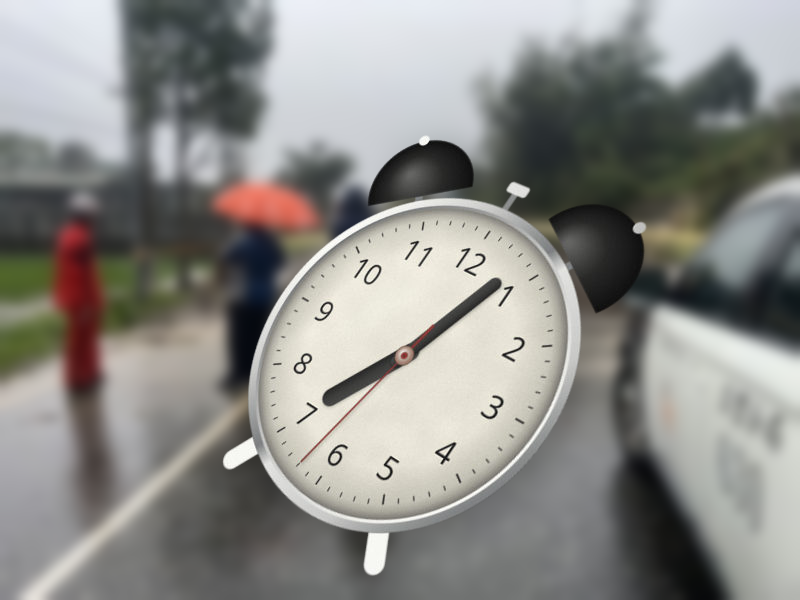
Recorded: h=7 m=3 s=32
